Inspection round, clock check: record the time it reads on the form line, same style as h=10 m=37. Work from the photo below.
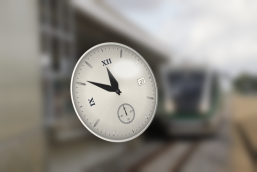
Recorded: h=11 m=51
